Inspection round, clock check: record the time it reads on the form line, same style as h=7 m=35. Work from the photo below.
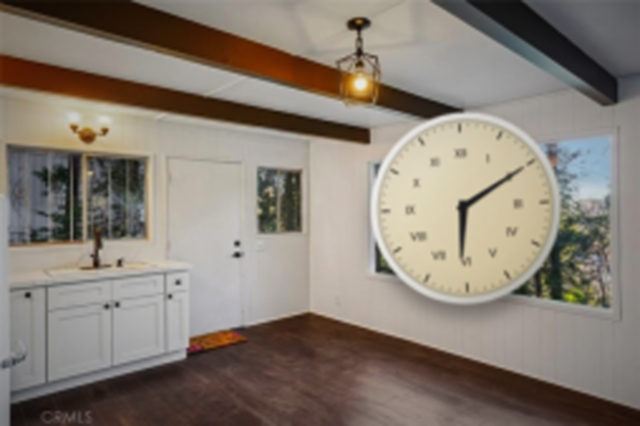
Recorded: h=6 m=10
